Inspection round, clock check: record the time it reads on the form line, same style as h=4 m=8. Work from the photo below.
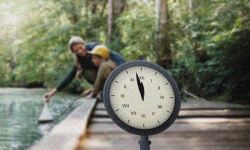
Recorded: h=11 m=58
